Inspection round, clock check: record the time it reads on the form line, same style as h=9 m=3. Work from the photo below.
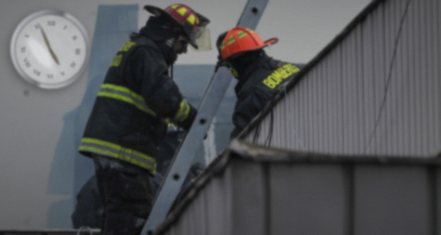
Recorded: h=4 m=56
